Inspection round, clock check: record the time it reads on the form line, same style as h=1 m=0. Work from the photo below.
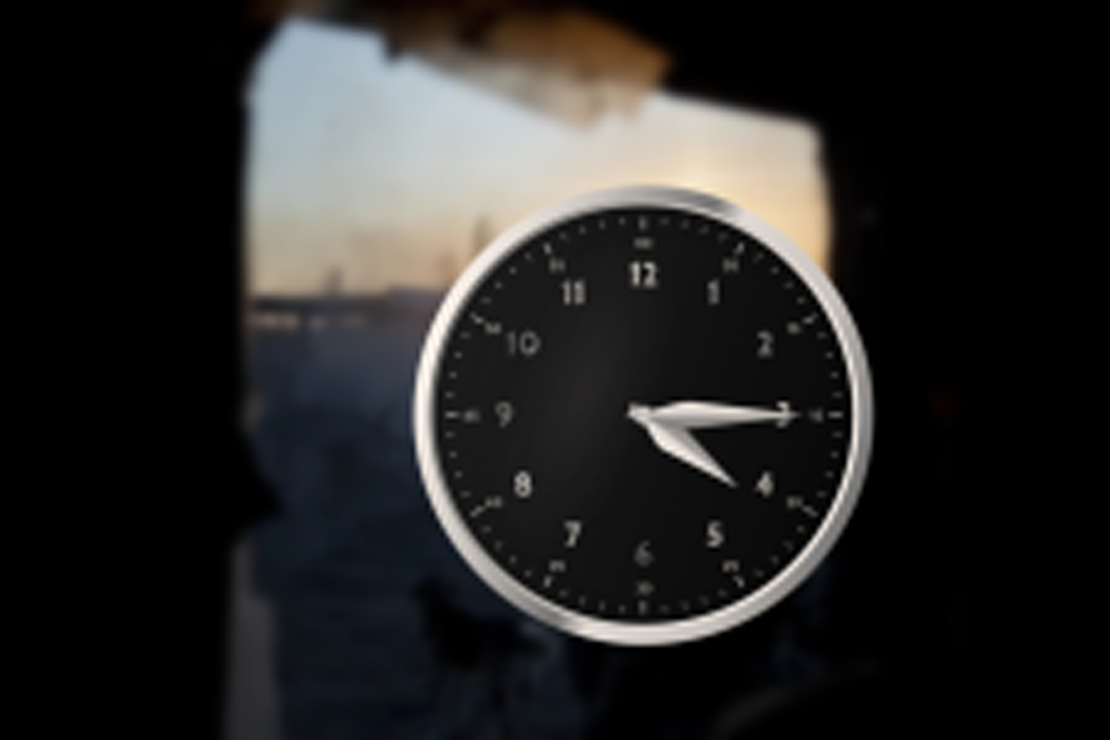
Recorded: h=4 m=15
